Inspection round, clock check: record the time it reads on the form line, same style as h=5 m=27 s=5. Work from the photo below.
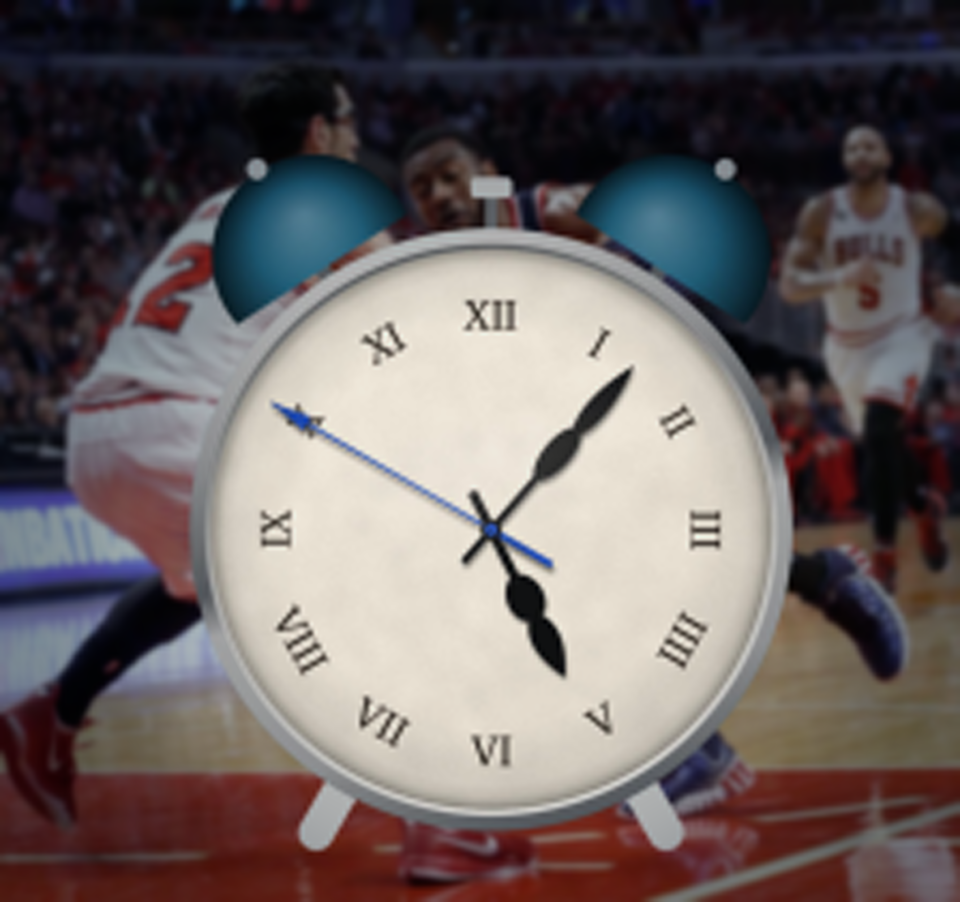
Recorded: h=5 m=6 s=50
